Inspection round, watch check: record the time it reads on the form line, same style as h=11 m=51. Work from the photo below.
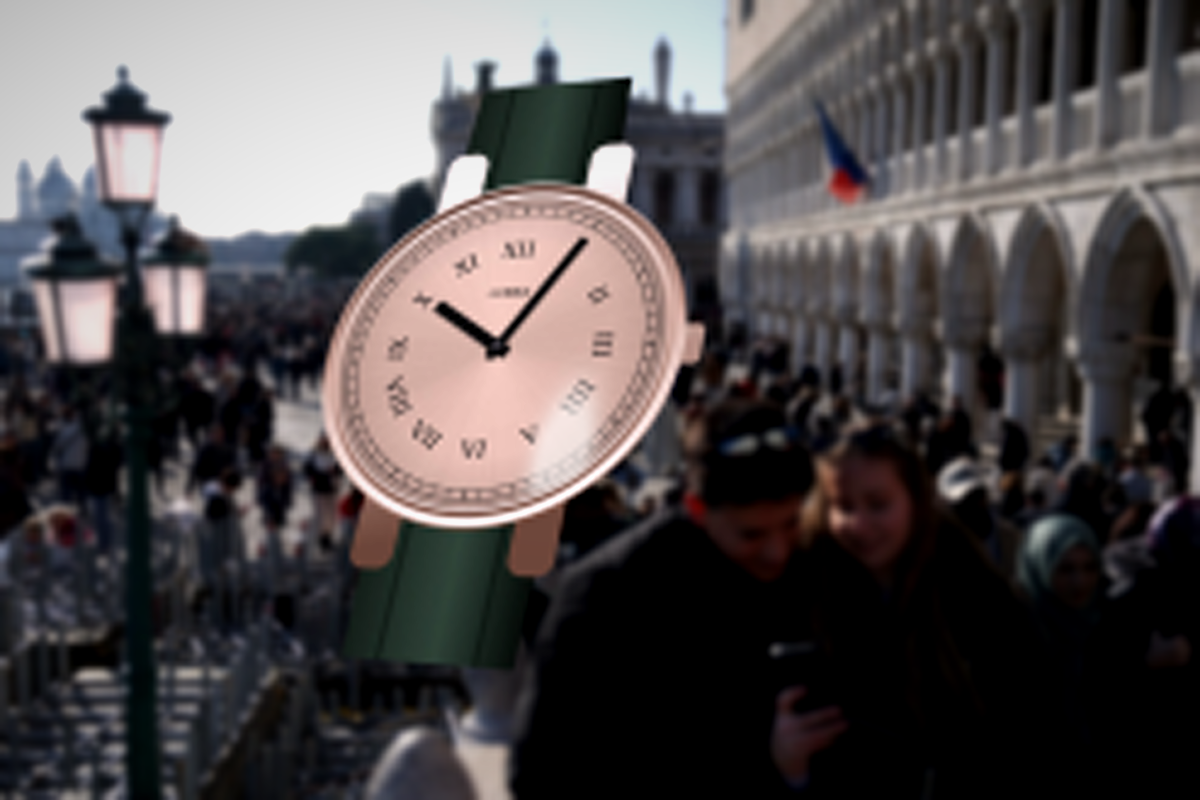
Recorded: h=10 m=5
